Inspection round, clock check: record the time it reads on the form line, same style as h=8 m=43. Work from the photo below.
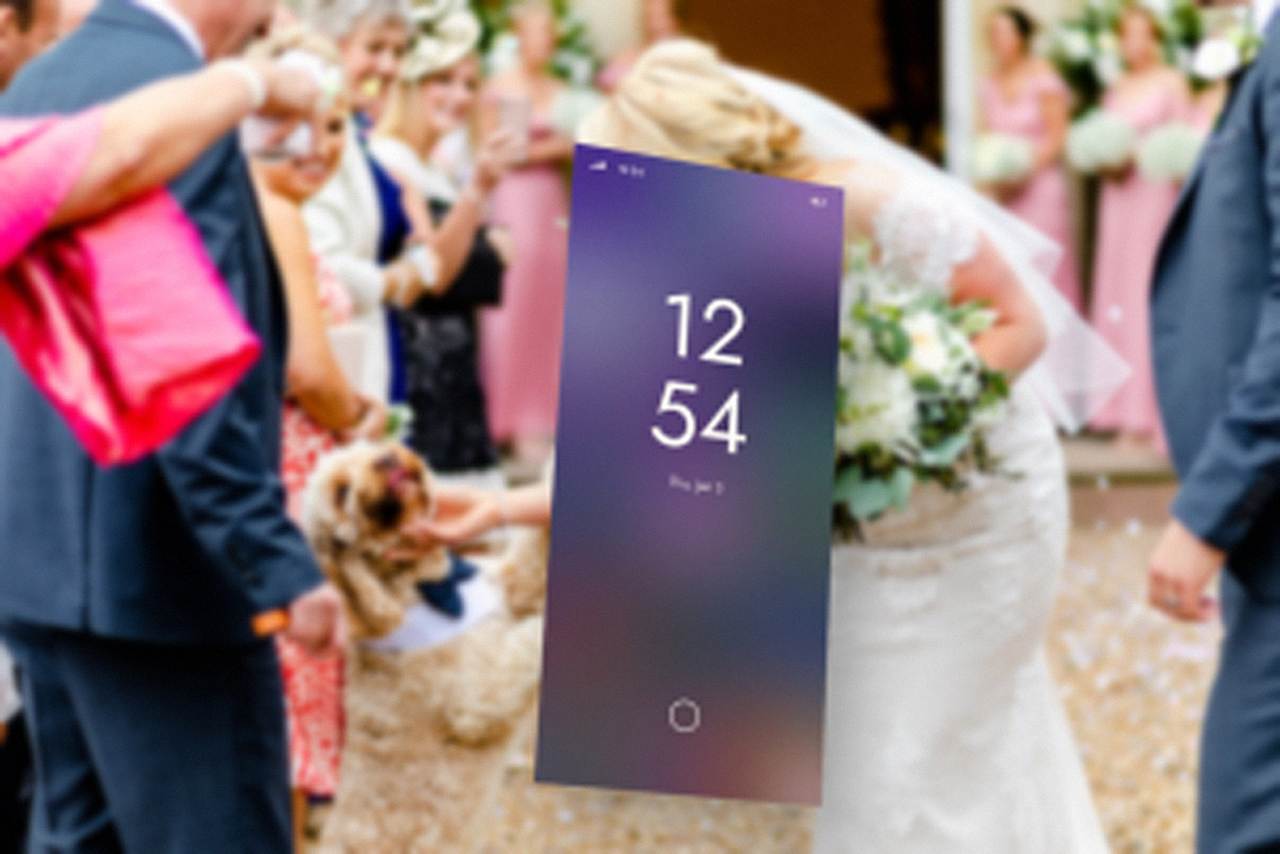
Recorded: h=12 m=54
